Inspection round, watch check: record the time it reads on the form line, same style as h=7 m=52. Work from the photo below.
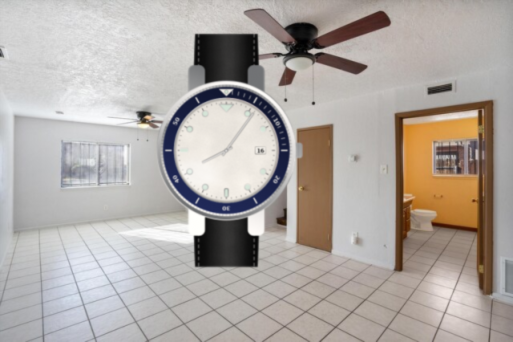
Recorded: h=8 m=6
